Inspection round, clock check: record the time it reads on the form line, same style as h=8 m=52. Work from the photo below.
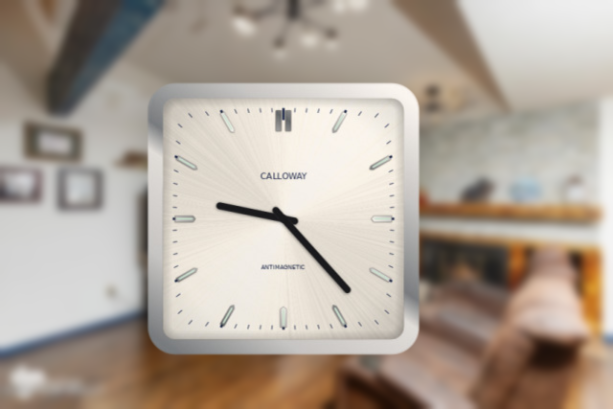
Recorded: h=9 m=23
